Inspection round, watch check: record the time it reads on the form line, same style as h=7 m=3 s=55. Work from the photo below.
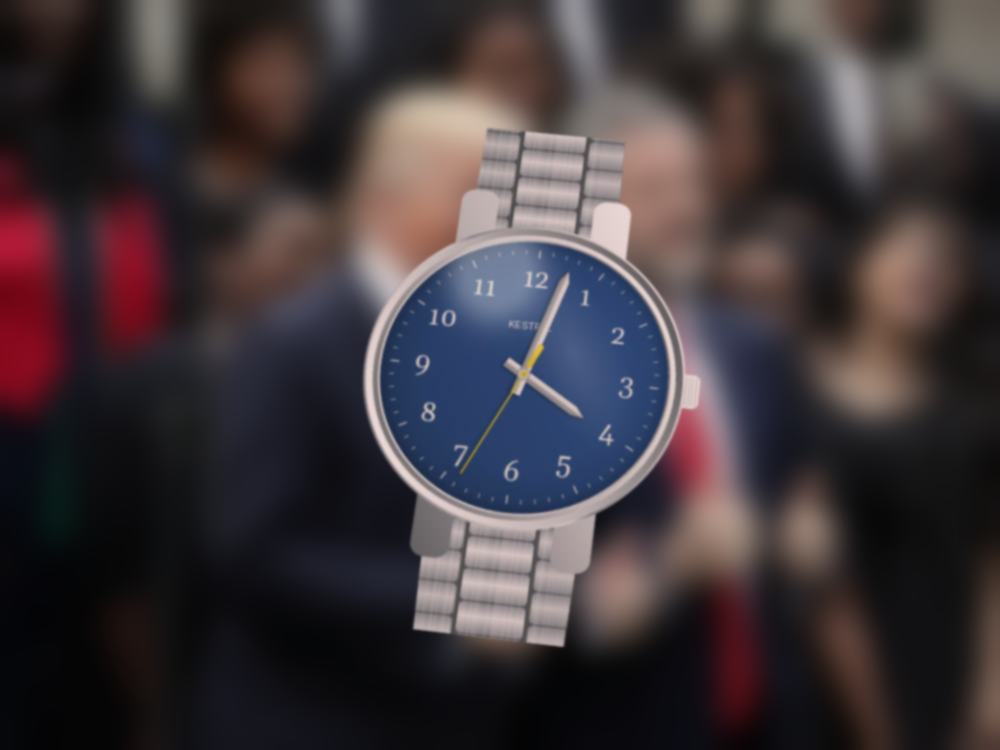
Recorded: h=4 m=2 s=34
